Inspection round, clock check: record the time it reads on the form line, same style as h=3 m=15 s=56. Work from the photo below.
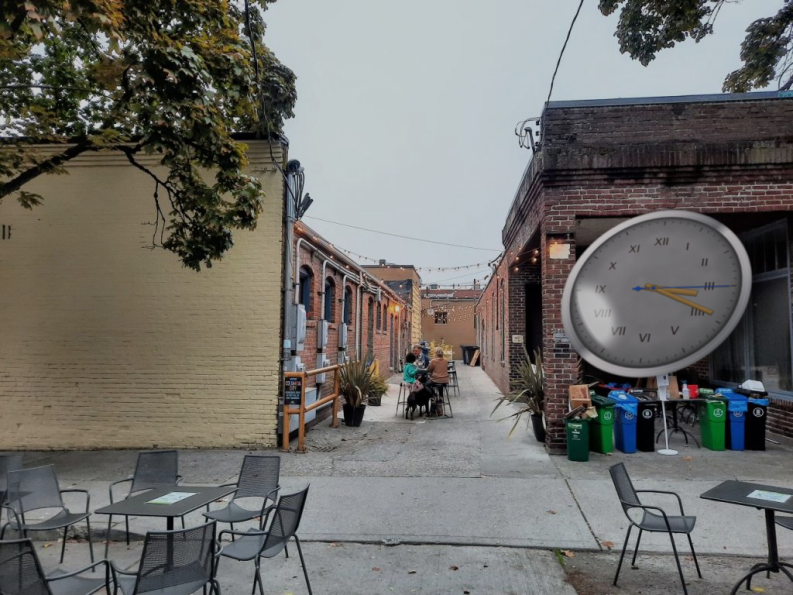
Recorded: h=3 m=19 s=15
